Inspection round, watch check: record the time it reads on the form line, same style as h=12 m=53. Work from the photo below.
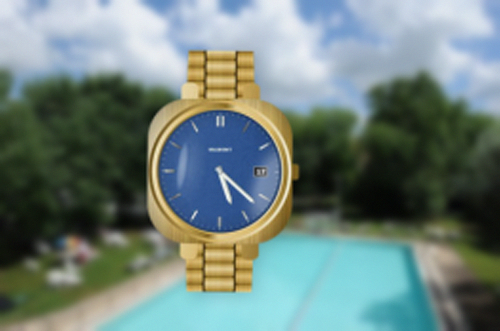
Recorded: h=5 m=22
